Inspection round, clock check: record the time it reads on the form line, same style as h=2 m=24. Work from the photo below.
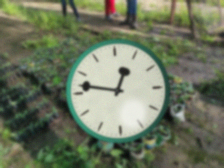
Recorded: h=12 m=47
